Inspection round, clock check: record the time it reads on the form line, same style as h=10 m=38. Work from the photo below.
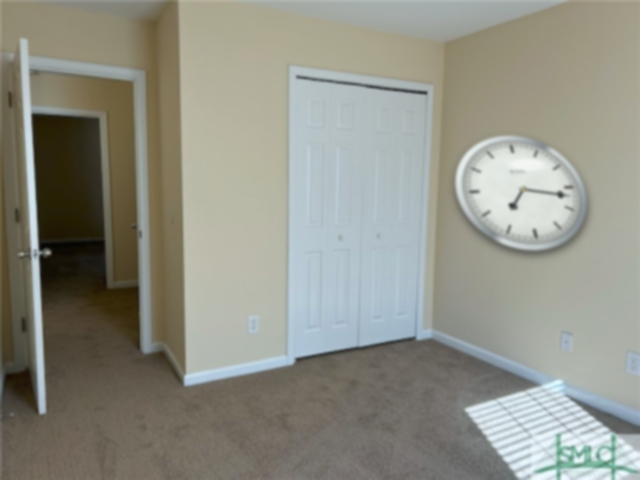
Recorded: h=7 m=17
